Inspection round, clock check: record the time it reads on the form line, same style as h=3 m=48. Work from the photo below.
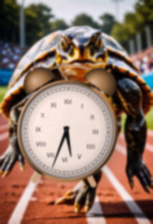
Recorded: h=5 m=33
